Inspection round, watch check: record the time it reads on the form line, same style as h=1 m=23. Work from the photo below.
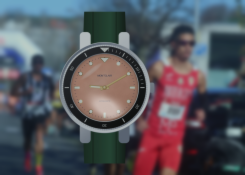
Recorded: h=9 m=10
